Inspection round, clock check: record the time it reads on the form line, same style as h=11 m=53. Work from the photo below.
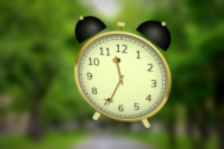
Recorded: h=11 m=34
